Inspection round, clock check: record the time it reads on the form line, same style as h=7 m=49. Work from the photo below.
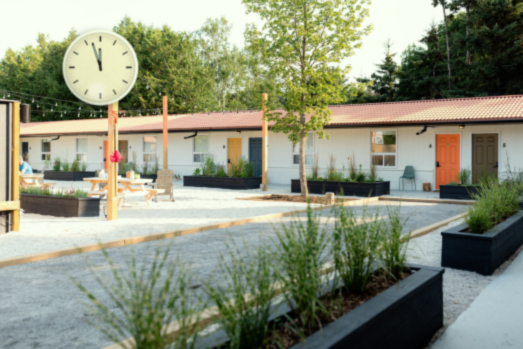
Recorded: h=11 m=57
